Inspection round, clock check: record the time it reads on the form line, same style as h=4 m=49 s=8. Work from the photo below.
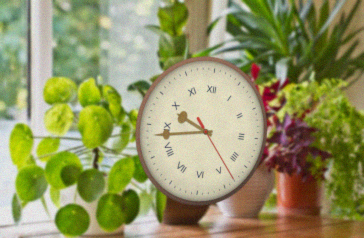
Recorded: h=9 m=43 s=23
